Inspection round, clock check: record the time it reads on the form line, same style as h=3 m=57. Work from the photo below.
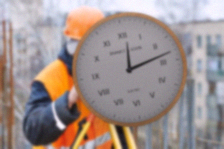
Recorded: h=12 m=13
